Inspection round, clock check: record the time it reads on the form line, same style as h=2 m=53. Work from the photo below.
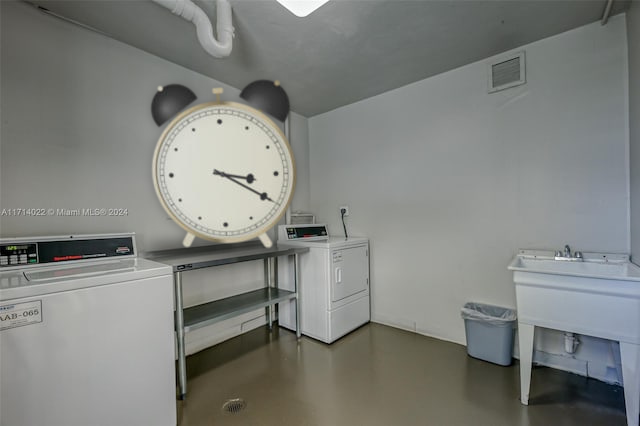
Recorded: h=3 m=20
